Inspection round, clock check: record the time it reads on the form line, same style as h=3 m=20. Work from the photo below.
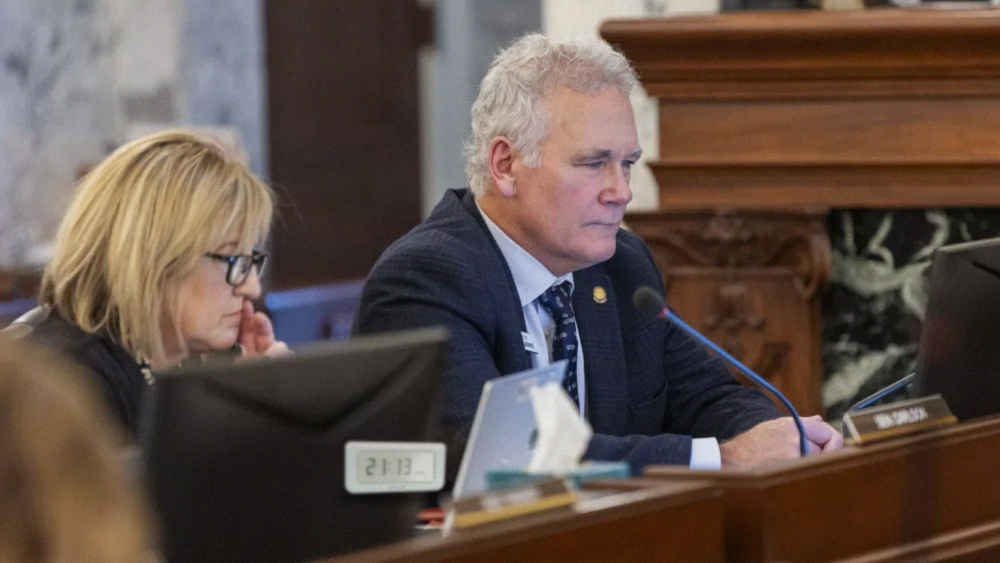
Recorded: h=21 m=13
